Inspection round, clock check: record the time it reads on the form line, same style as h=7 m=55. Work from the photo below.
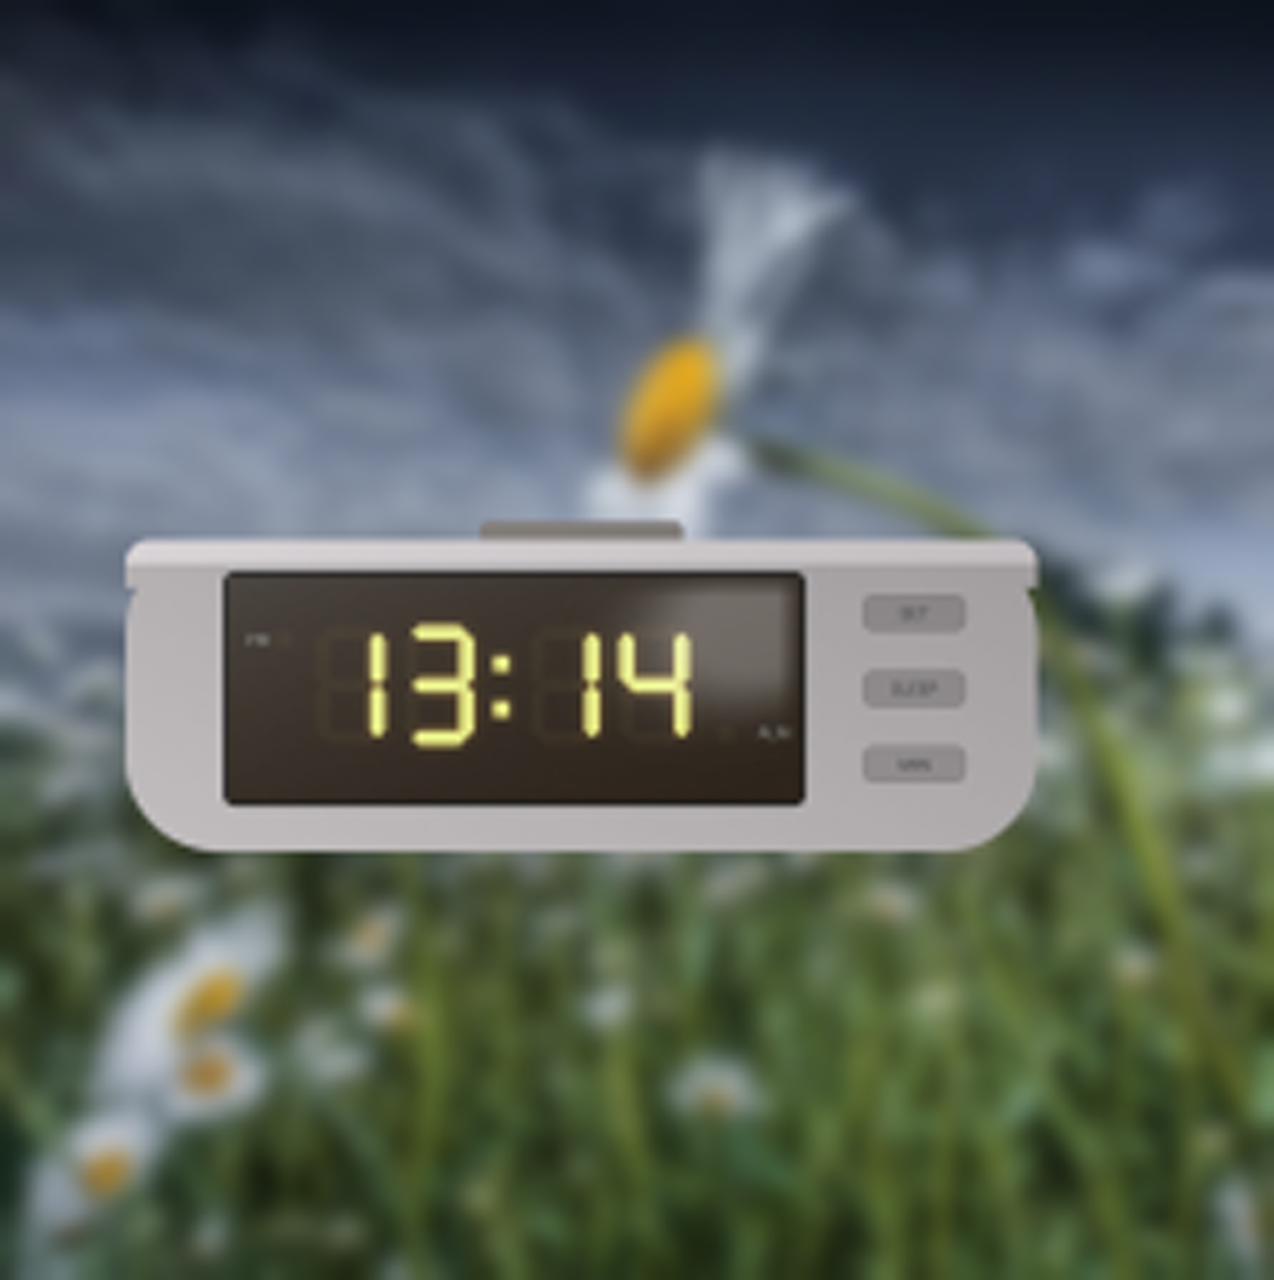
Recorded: h=13 m=14
